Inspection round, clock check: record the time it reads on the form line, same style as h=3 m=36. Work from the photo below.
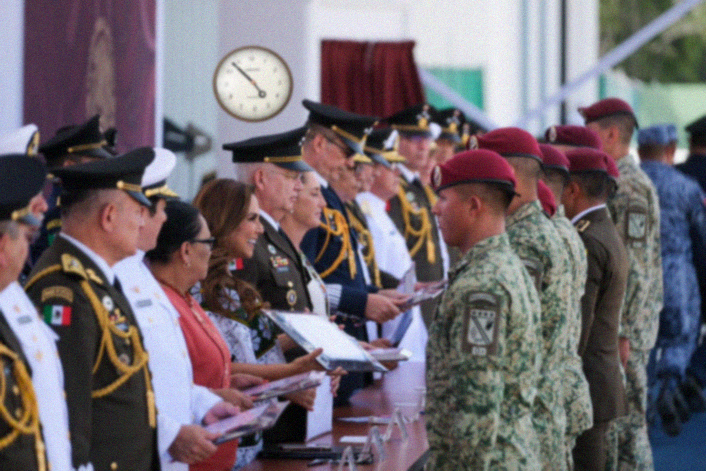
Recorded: h=4 m=53
